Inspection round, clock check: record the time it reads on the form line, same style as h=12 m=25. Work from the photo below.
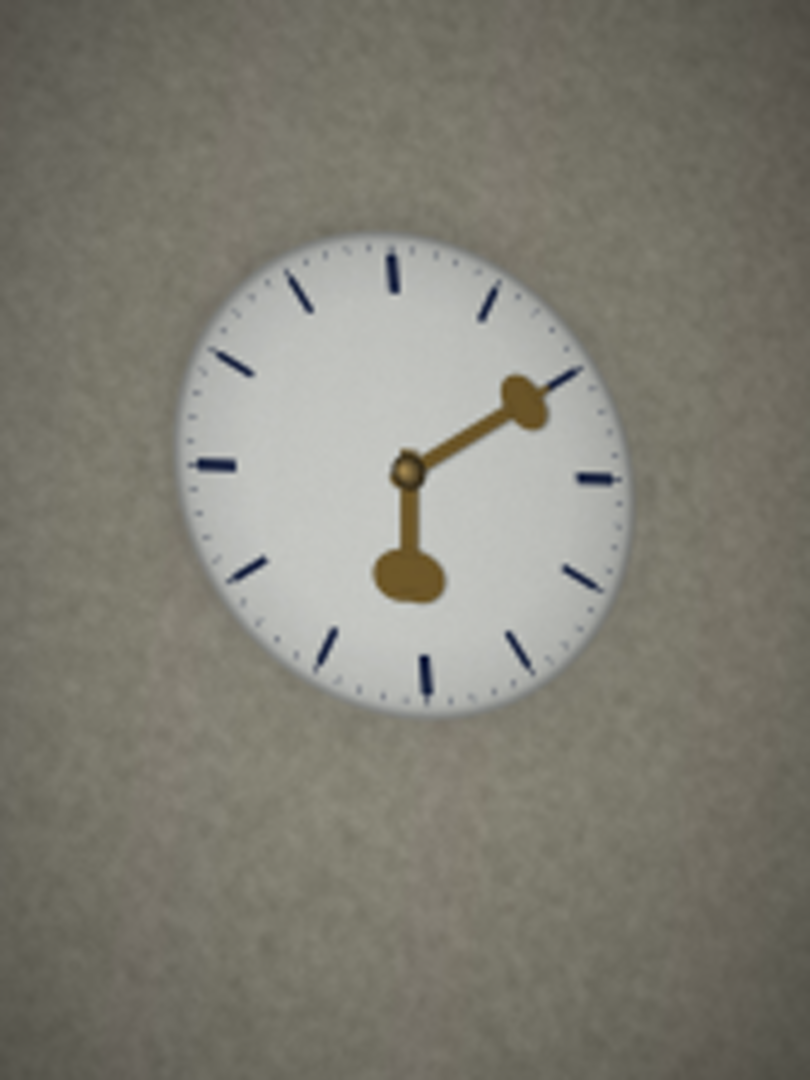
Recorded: h=6 m=10
